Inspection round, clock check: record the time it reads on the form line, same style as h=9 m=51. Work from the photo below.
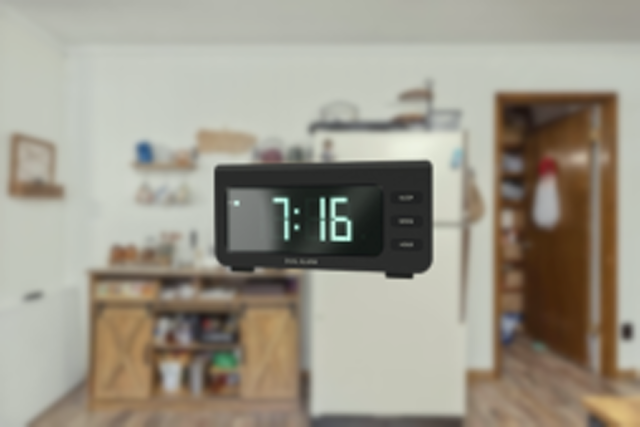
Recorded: h=7 m=16
